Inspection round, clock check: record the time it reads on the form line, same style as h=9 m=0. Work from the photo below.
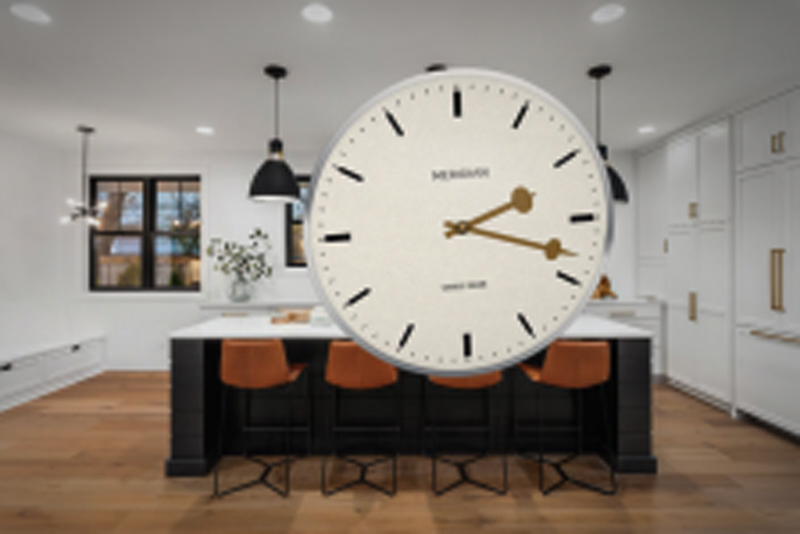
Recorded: h=2 m=18
